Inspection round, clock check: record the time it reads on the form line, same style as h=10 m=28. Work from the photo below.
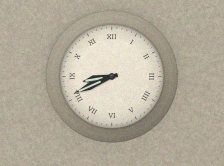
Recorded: h=8 m=41
